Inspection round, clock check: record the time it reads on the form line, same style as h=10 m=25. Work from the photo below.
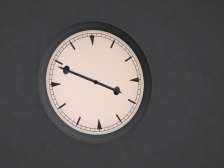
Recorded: h=3 m=49
